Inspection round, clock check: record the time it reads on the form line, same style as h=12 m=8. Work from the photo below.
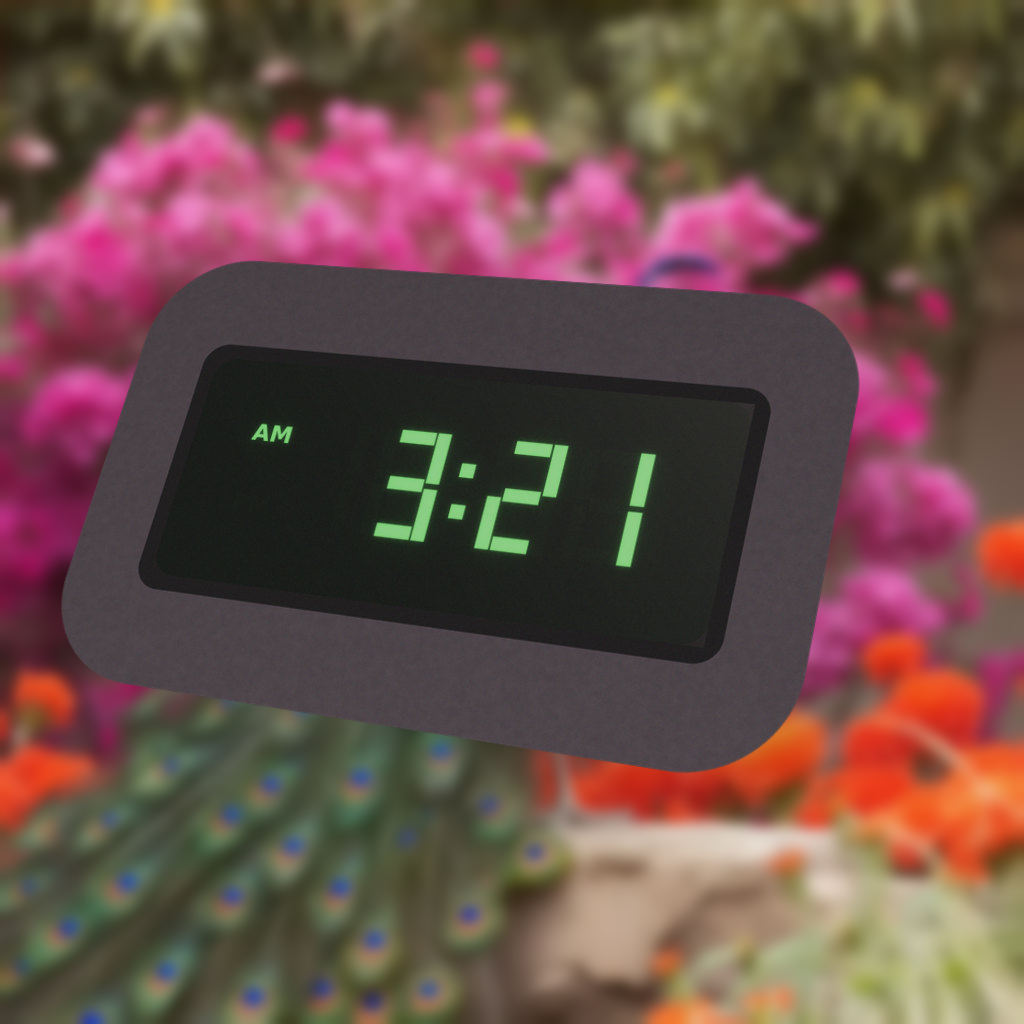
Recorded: h=3 m=21
